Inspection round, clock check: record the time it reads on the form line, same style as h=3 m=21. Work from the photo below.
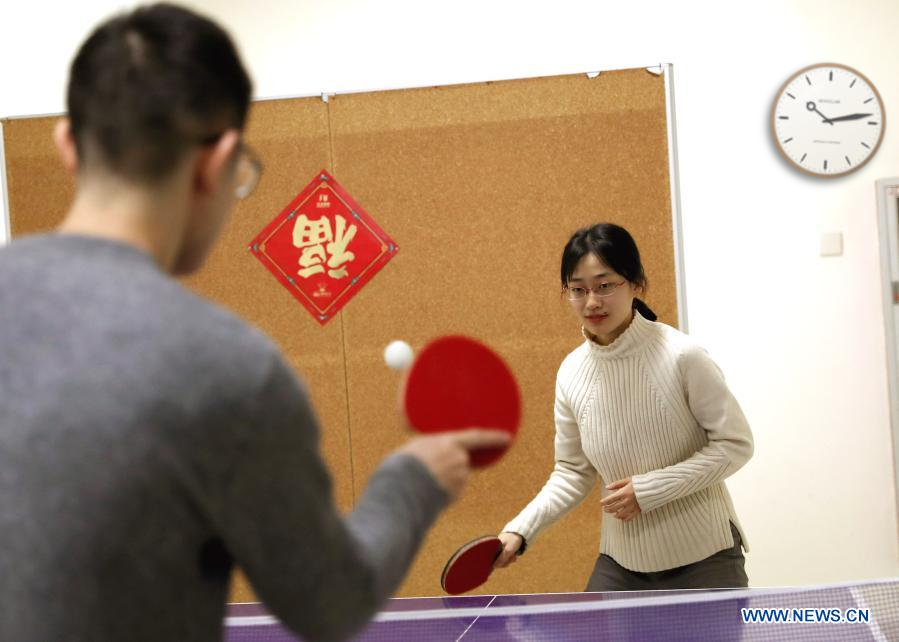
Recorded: h=10 m=13
